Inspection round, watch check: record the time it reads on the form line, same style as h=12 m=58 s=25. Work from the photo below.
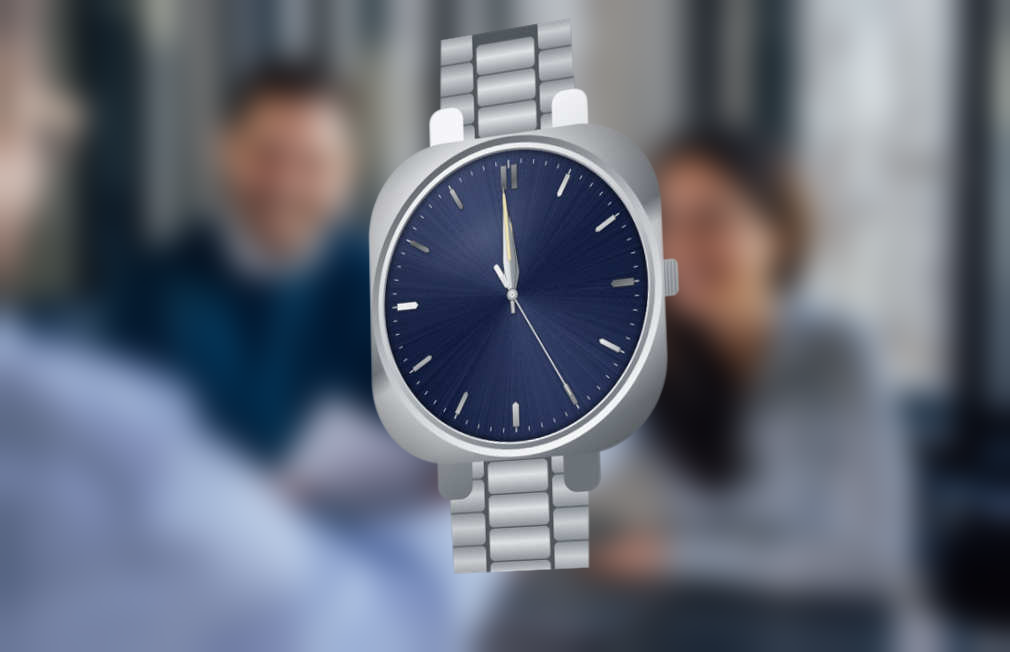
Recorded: h=11 m=59 s=25
